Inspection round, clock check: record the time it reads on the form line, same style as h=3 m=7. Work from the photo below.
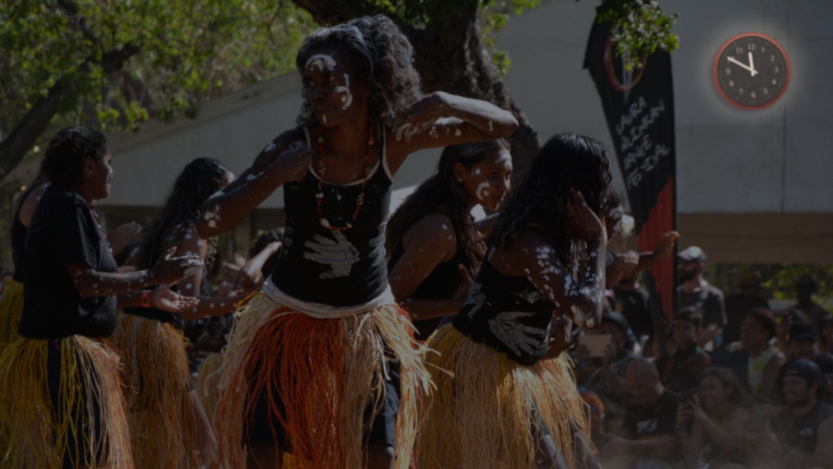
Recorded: h=11 m=50
